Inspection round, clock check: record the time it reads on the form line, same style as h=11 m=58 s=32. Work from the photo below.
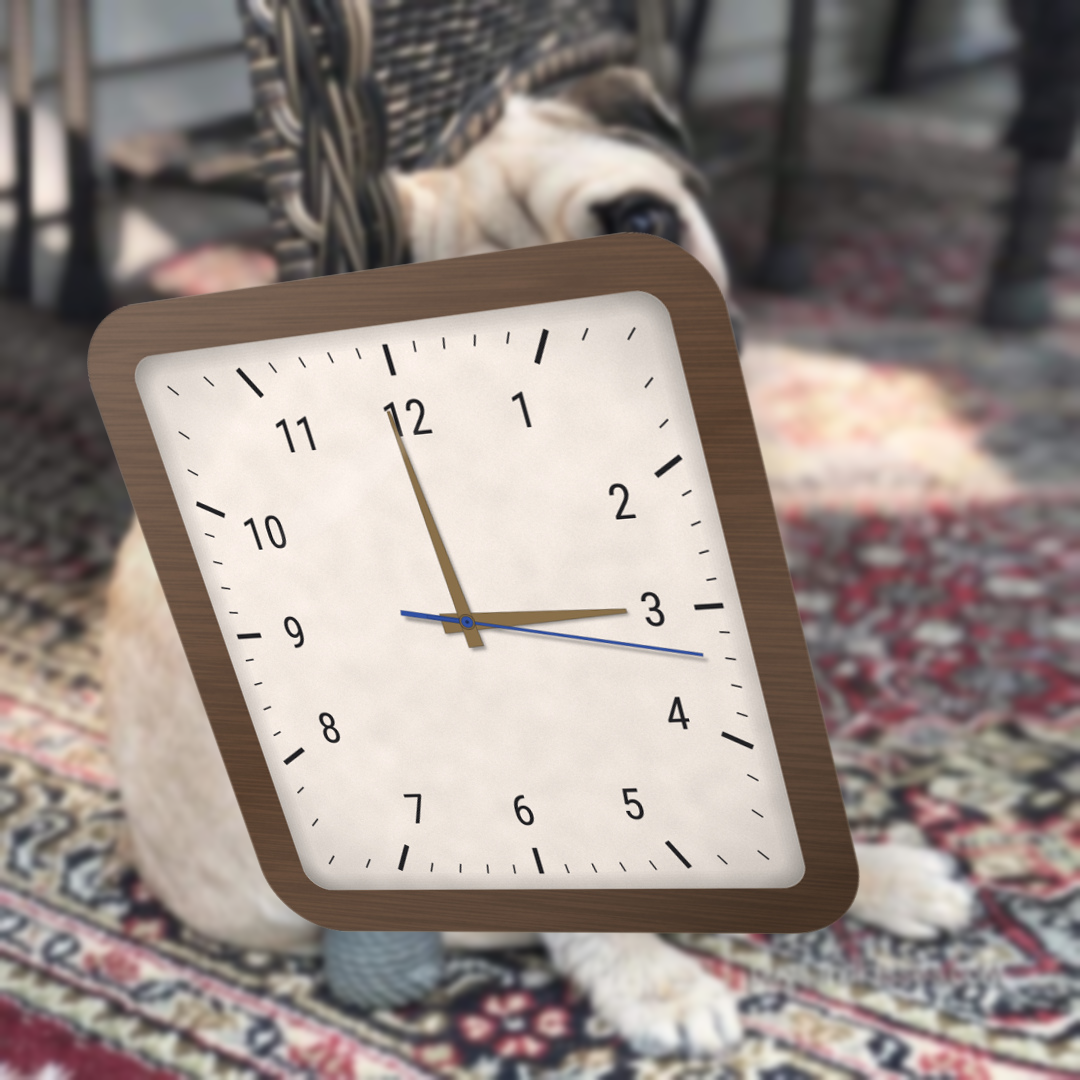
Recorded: h=2 m=59 s=17
